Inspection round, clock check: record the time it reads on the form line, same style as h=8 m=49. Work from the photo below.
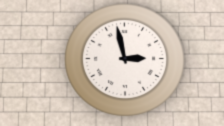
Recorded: h=2 m=58
